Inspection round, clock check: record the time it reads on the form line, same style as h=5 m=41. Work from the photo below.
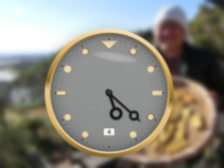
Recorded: h=5 m=22
